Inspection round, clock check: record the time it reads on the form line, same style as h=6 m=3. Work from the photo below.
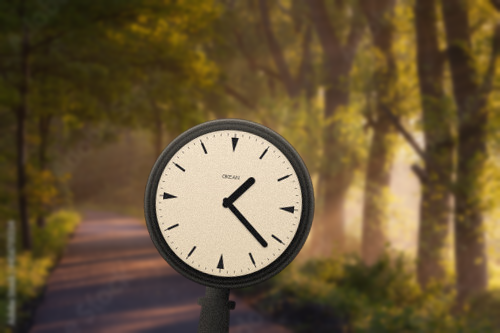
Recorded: h=1 m=22
